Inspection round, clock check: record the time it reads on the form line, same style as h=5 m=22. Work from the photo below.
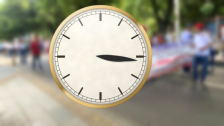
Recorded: h=3 m=16
